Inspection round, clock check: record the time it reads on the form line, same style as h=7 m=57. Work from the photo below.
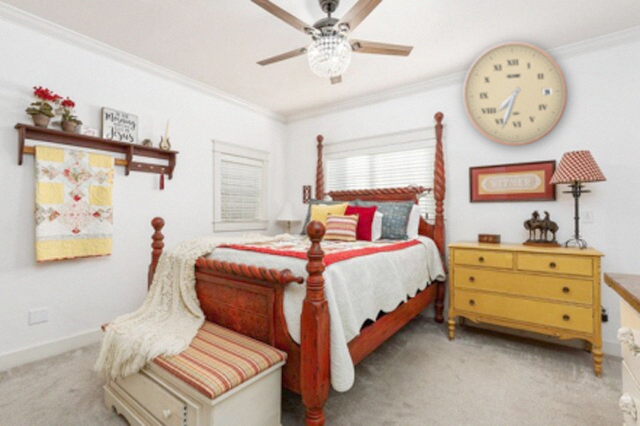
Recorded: h=7 m=34
